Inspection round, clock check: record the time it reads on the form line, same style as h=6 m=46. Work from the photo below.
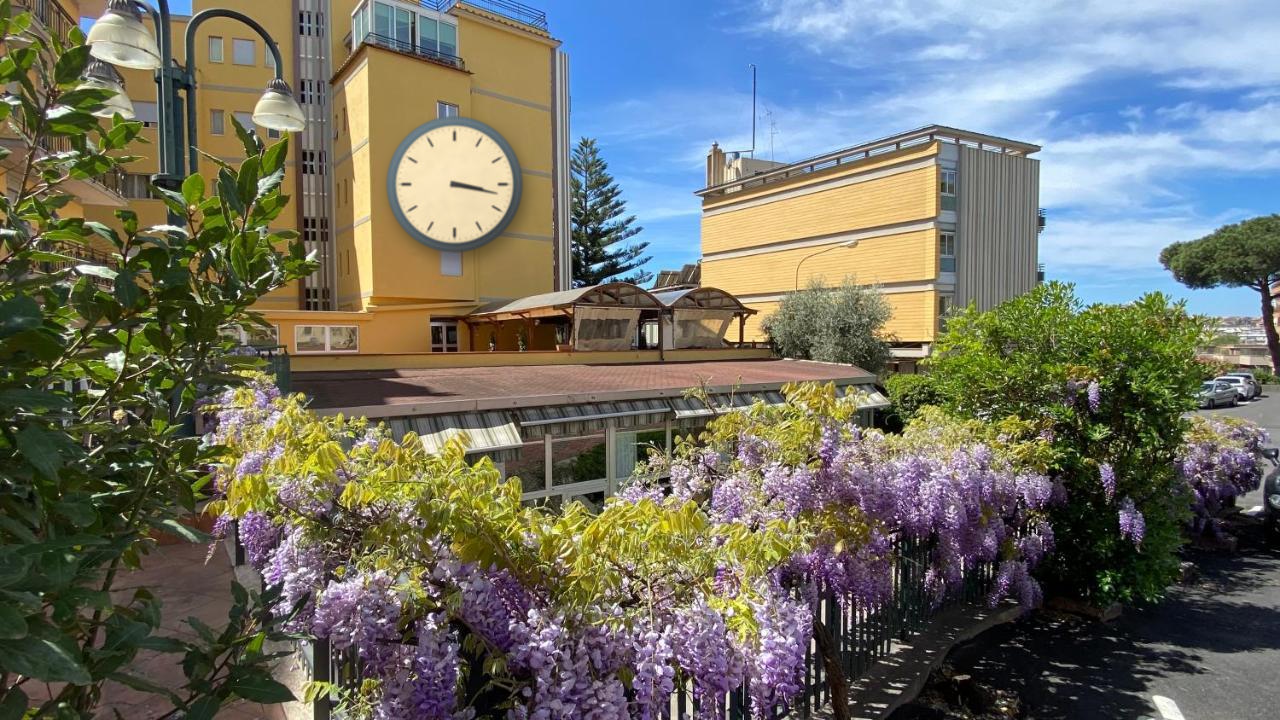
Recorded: h=3 m=17
